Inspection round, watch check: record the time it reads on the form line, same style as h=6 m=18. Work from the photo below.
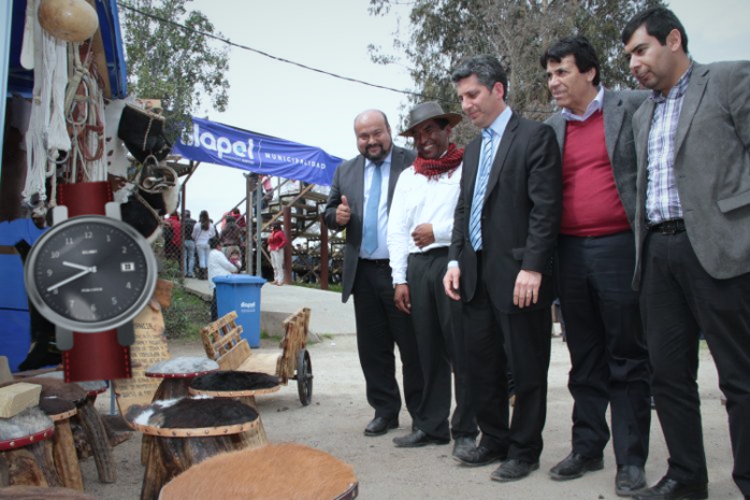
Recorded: h=9 m=41
